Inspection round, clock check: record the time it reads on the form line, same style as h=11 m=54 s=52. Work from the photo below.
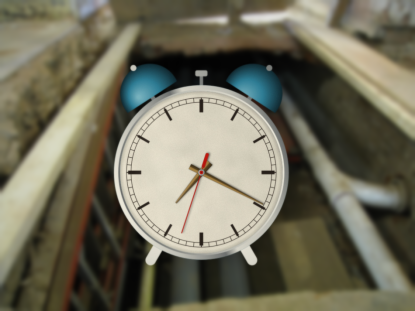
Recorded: h=7 m=19 s=33
